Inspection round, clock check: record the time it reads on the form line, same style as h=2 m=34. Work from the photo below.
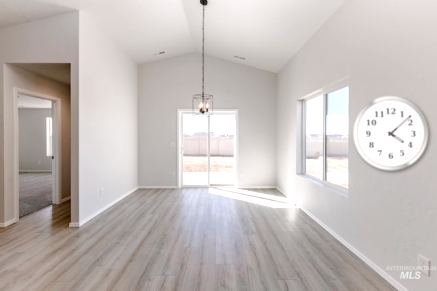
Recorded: h=4 m=8
